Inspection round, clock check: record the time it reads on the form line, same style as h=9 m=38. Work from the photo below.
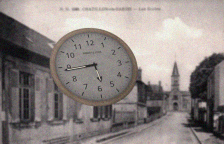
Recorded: h=5 m=44
